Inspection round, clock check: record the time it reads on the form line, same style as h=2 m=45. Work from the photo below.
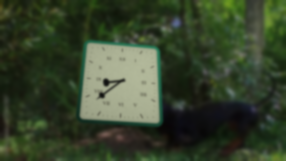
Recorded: h=8 m=38
